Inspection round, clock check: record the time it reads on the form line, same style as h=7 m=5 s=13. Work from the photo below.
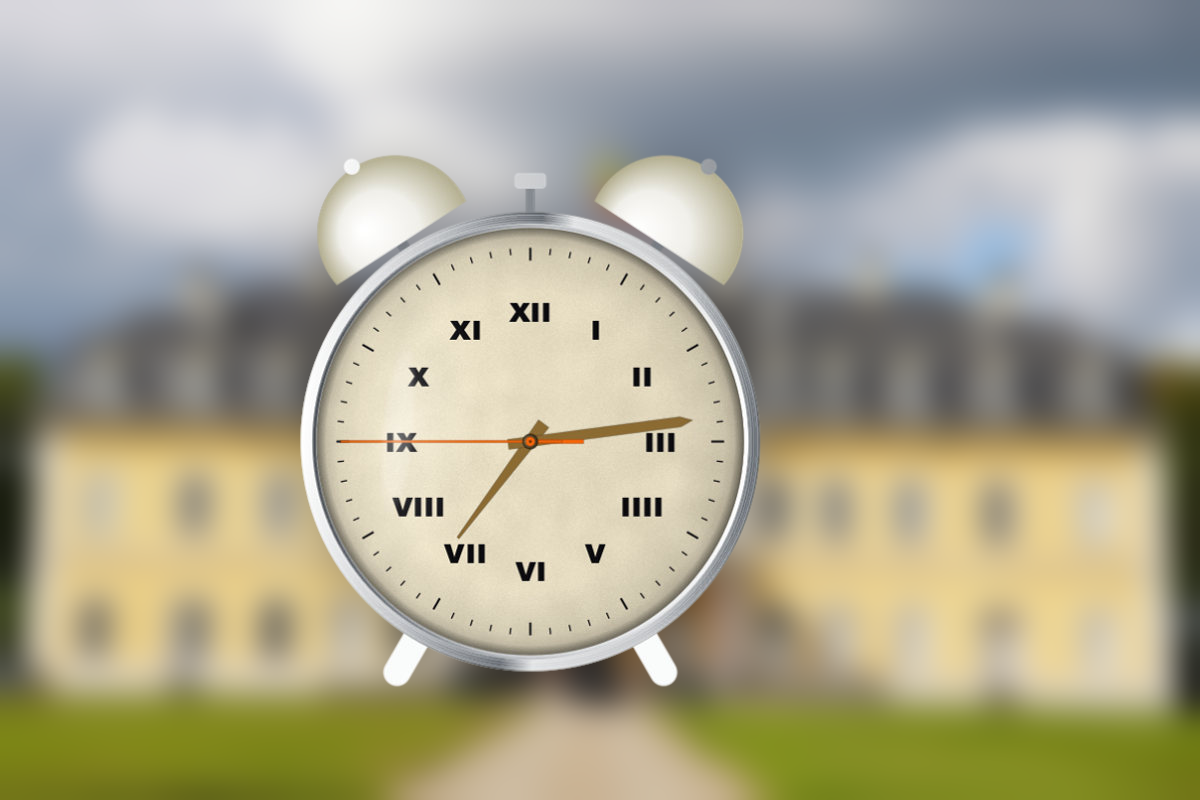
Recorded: h=7 m=13 s=45
